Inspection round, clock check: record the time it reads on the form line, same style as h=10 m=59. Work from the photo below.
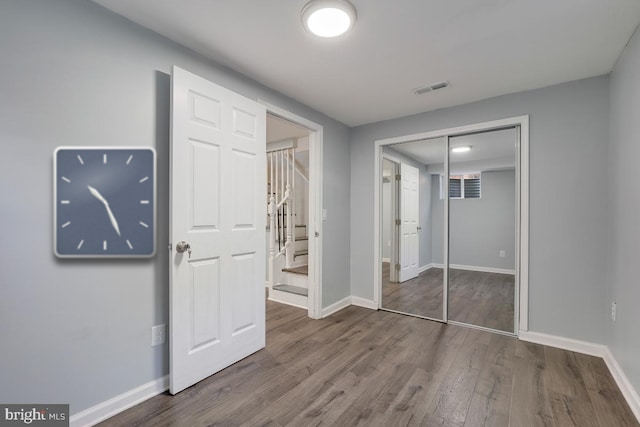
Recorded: h=10 m=26
